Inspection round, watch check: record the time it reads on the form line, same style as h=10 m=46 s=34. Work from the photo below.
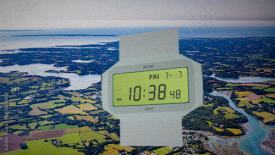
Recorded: h=10 m=38 s=48
